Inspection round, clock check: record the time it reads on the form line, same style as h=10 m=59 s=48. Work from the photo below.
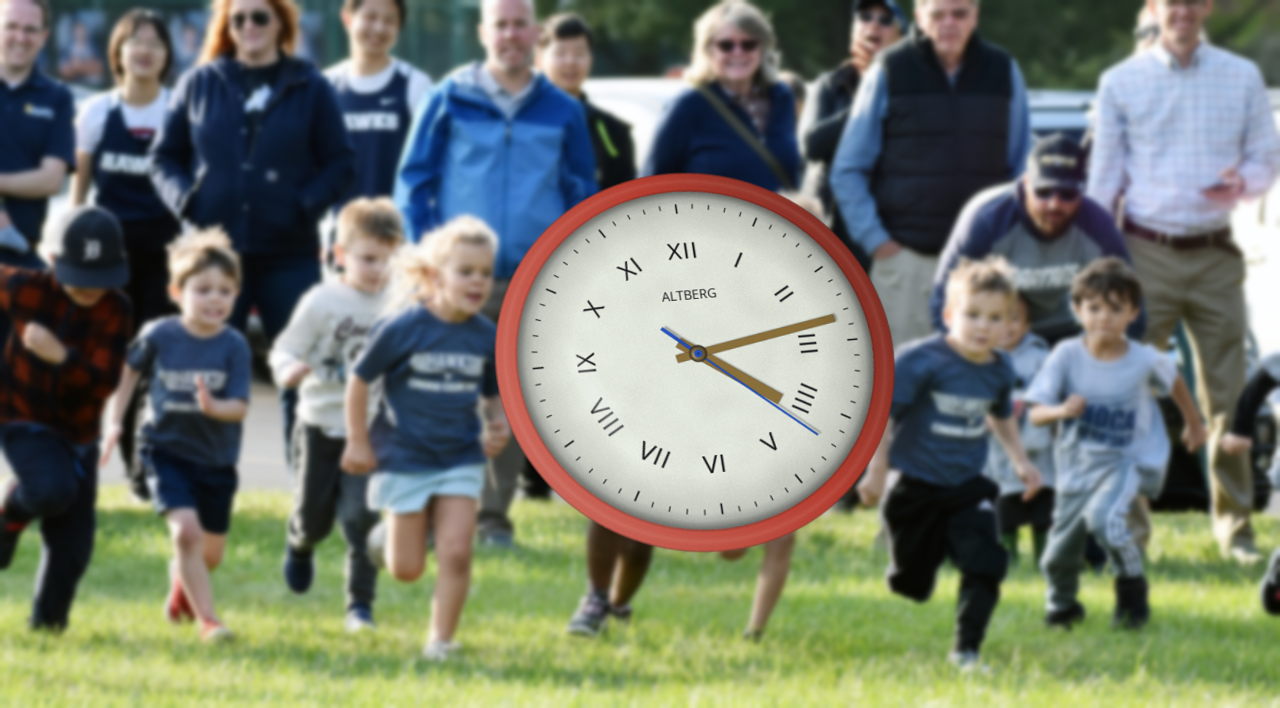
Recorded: h=4 m=13 s=22
